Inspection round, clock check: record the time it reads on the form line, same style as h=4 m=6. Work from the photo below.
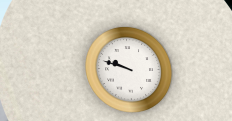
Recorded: h=9 m=48
